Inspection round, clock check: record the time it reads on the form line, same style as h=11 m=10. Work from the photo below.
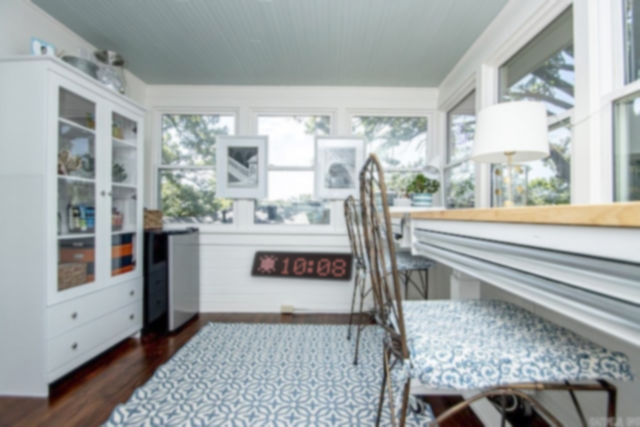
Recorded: h=10 m=8
